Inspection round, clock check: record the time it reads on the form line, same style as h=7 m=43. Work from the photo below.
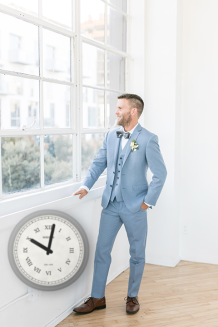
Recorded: h=10 m=2
